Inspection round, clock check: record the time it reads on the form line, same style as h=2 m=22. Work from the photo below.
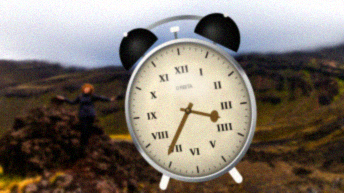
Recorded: h=3 m=36
